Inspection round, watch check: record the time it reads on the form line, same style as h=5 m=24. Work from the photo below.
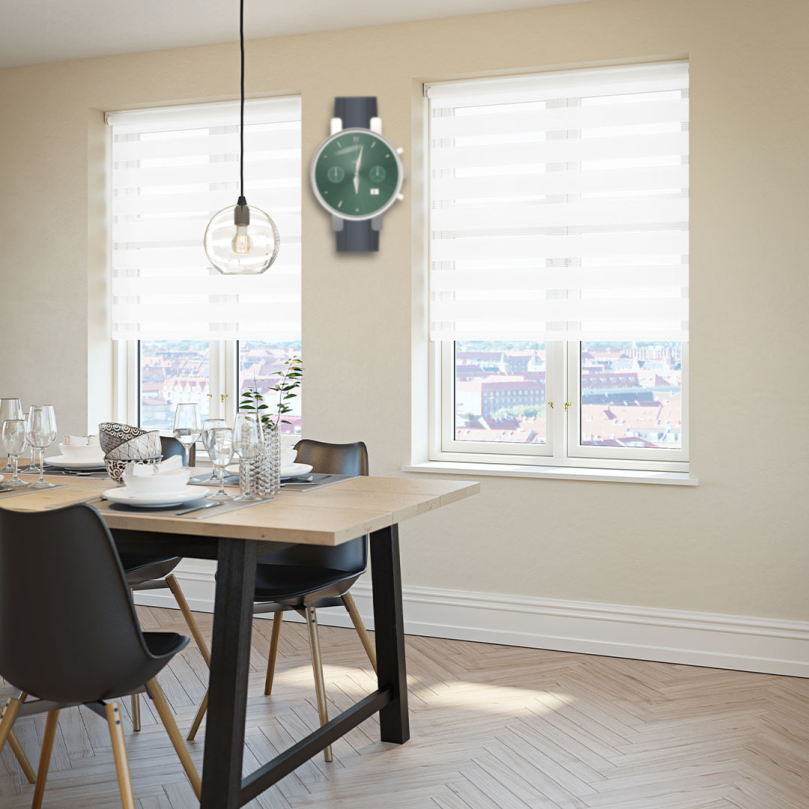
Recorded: h=6 m=2
